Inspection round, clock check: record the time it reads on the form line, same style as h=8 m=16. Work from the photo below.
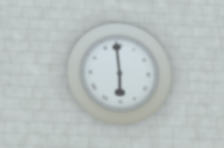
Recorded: h=5 m=59
